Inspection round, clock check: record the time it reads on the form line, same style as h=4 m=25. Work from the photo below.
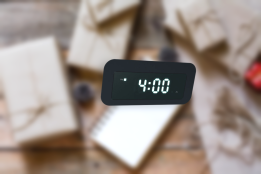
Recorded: h=4 m=0
